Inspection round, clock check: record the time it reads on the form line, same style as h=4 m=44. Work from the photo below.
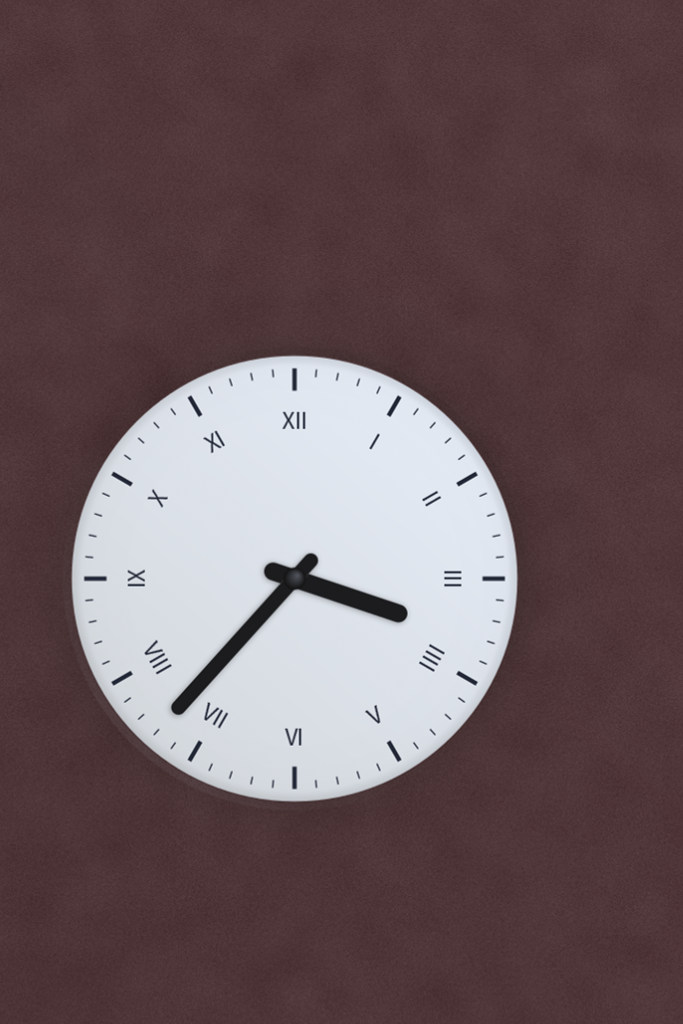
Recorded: h=3 m=37
